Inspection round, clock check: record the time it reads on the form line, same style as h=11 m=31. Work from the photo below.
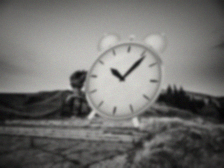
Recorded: h=10 m=6
